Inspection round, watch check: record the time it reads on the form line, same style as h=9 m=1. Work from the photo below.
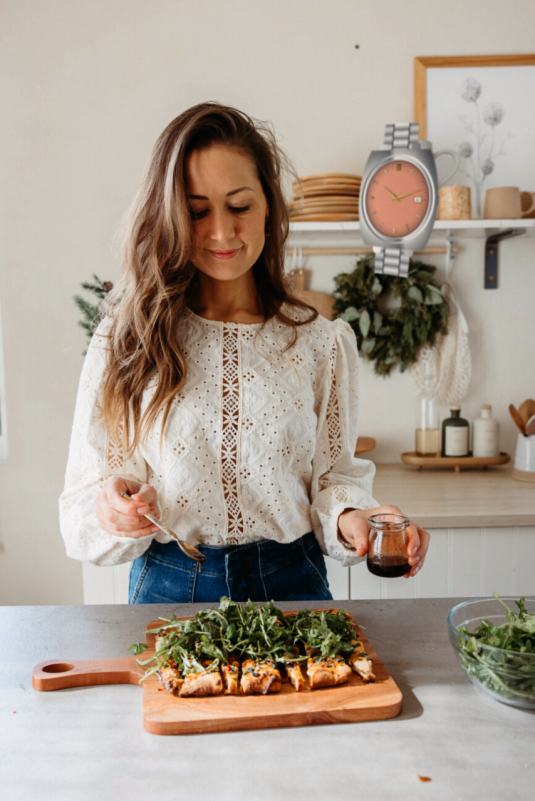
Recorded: h=10 m=12
